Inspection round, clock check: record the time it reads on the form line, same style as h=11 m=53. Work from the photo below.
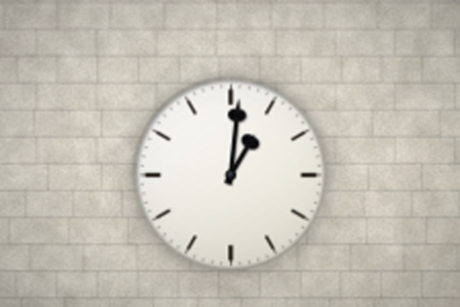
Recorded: h=1 m=1
